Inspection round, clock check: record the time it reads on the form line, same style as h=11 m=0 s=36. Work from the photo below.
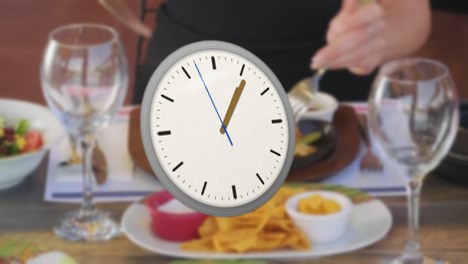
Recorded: h=1 m=5 s=57
